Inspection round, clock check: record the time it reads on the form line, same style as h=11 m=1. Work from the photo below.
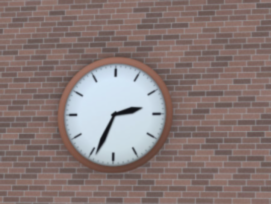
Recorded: h=2 m=34
